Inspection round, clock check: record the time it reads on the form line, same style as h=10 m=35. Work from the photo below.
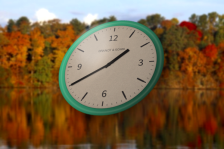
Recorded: h=1 m=40
